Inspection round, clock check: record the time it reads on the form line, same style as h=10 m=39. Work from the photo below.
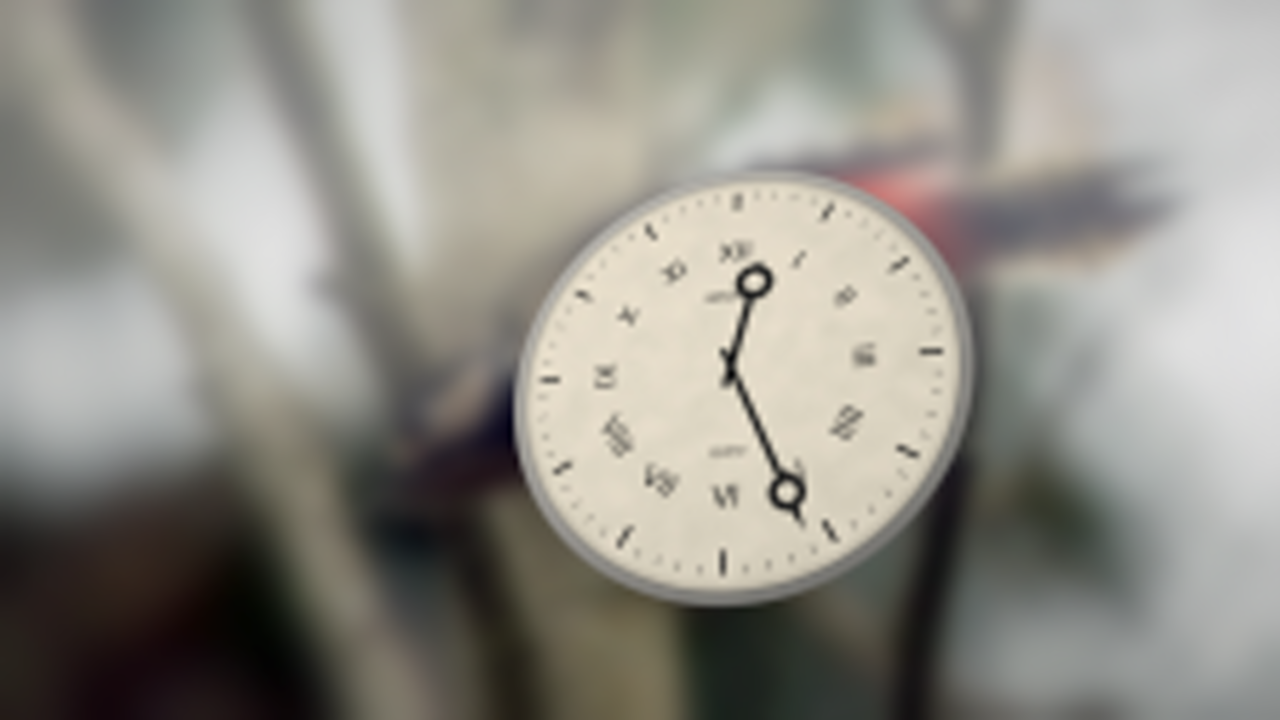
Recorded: h=12 m=26
